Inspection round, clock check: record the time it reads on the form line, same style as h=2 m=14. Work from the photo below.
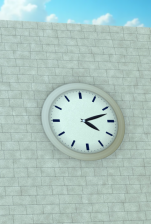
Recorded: h=4 m=12
